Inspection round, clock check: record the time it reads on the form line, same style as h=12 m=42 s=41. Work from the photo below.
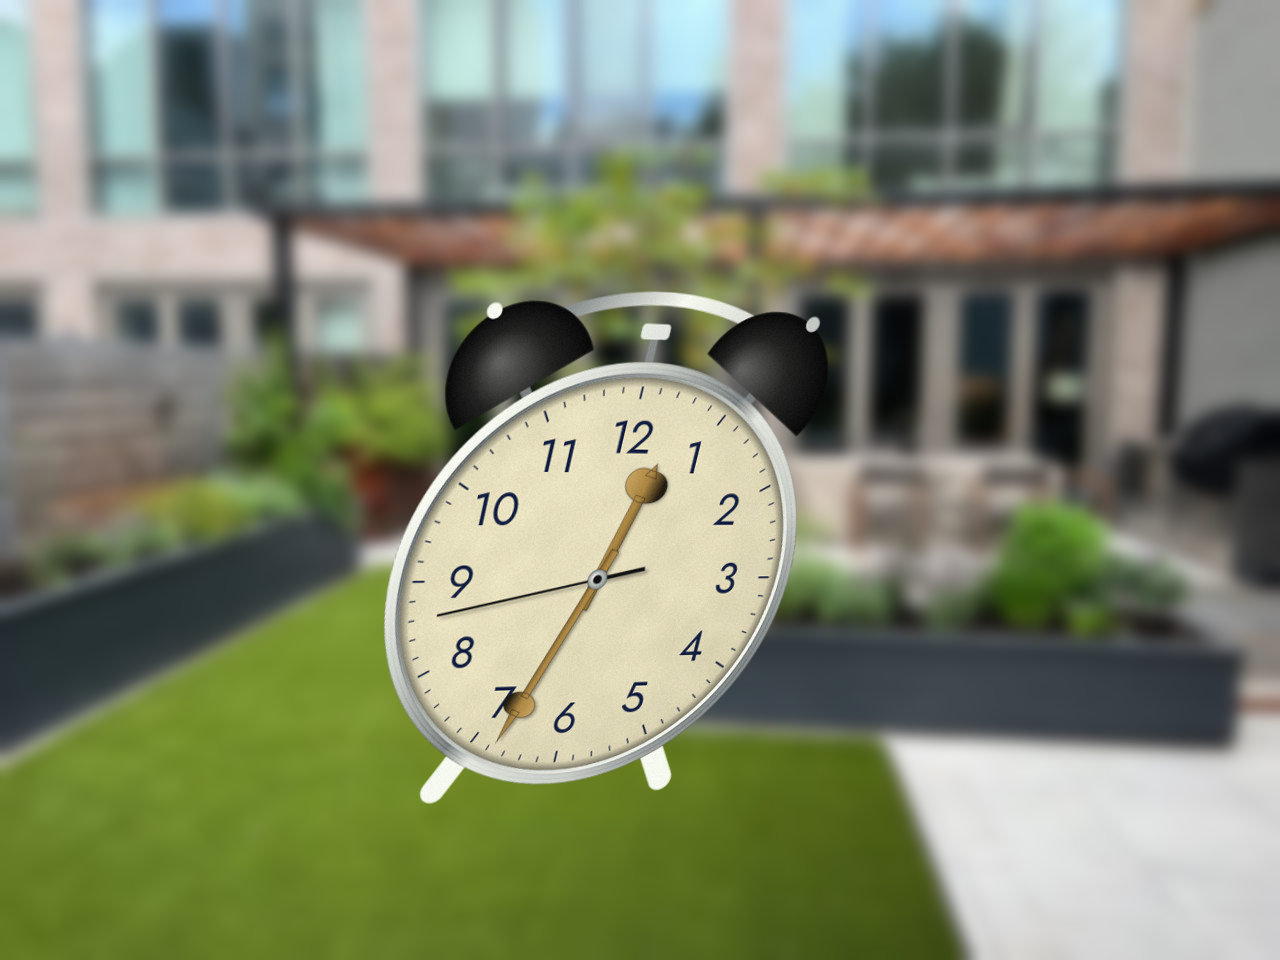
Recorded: h=12 m=33 s=43
